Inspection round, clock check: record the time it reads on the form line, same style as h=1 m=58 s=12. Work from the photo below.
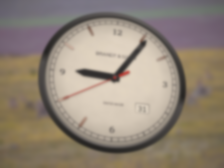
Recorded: h=9 m=5 s=40
